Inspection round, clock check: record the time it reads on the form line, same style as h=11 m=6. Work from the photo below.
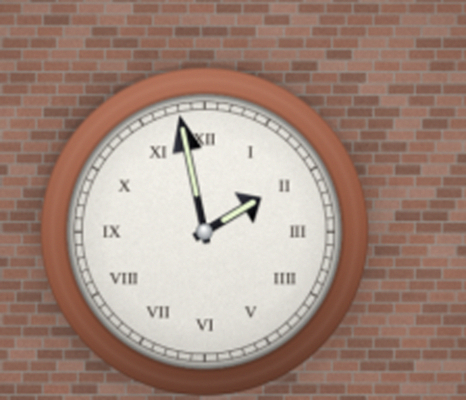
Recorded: h=1 m=58
